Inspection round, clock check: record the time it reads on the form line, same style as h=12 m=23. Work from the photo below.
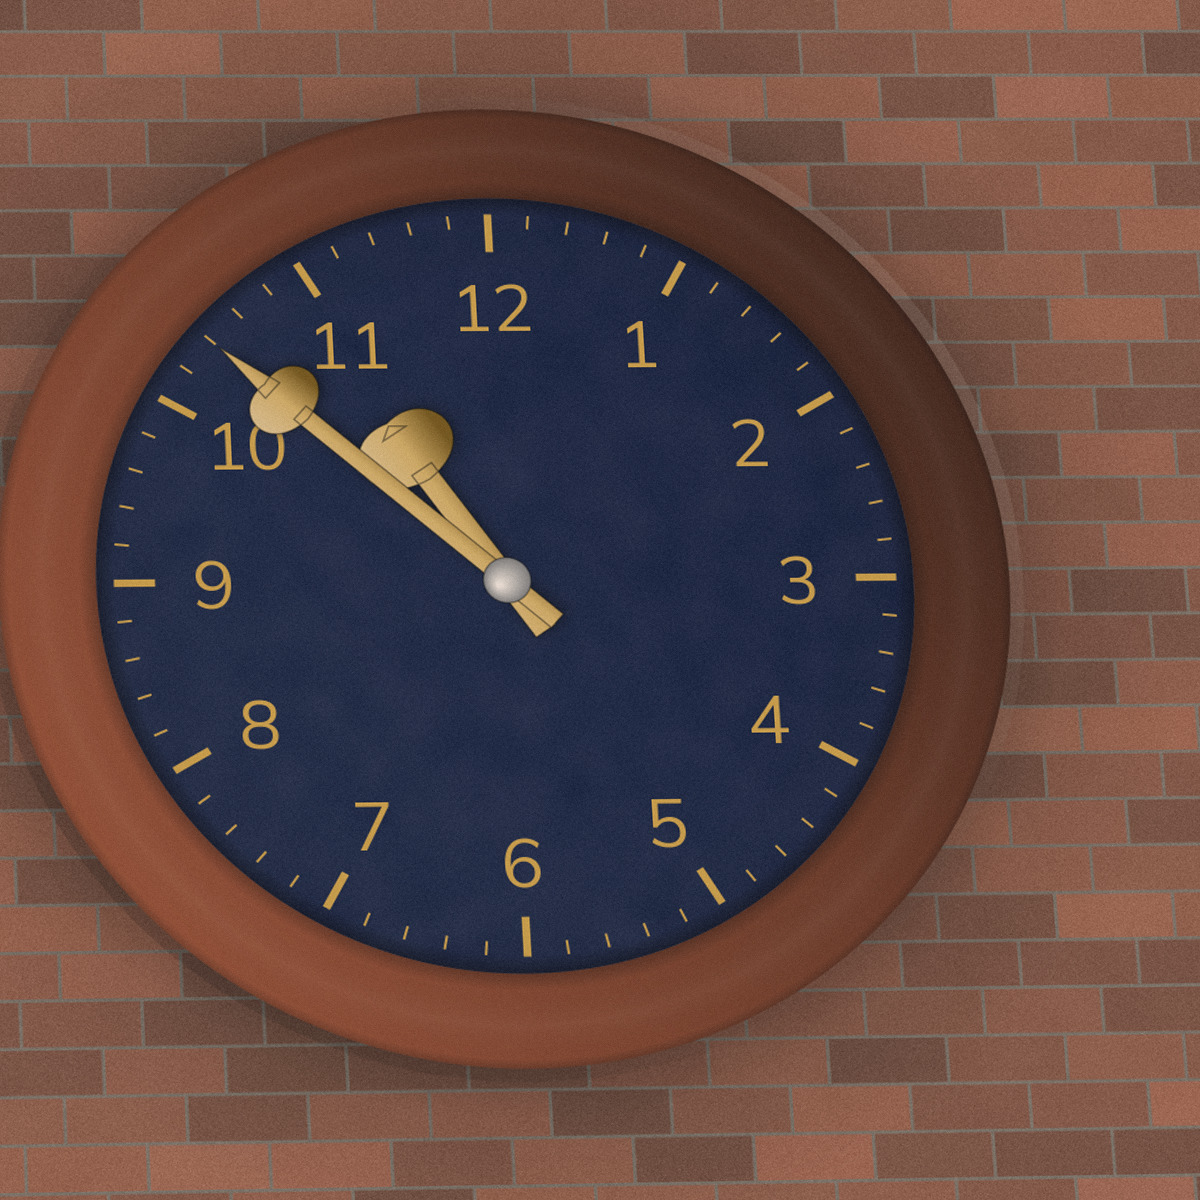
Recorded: h=10 m=52
